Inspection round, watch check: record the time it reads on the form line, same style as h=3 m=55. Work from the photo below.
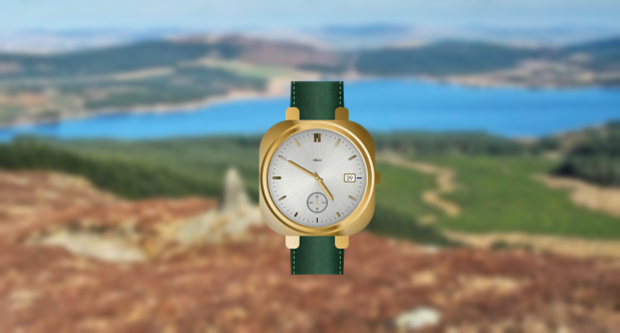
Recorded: h=4 m=50
